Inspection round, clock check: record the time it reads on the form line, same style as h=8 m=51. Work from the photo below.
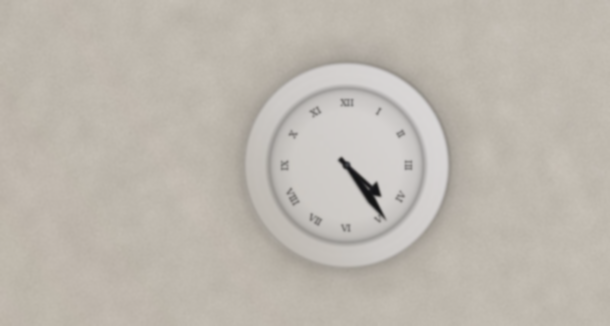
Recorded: h=4 m=24
